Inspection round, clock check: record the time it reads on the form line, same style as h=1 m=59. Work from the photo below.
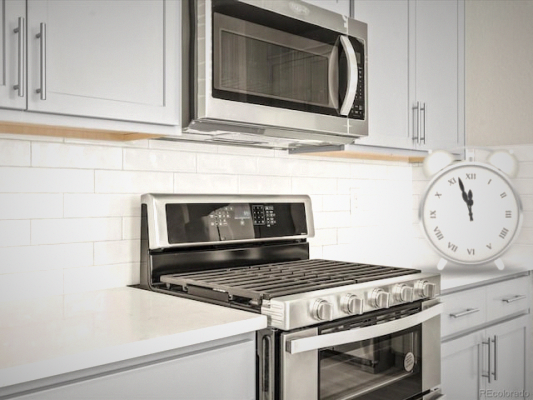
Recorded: h=11 m=57
